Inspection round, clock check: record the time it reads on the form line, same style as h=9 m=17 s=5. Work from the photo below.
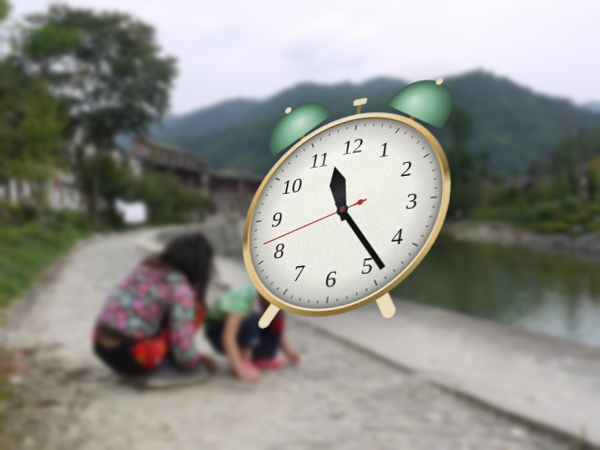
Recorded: h=11 m=23 s=42
